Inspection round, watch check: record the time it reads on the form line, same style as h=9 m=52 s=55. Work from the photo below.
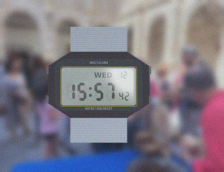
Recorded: h=15 m=57 s=42
